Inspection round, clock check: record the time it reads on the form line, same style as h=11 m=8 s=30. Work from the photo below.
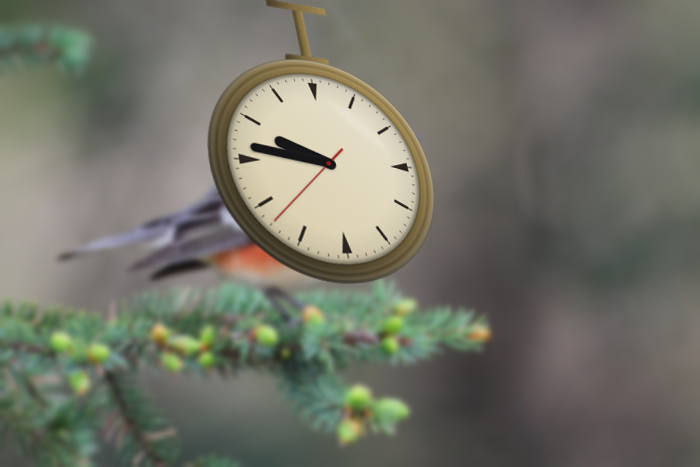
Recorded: h=9 m=46 s=38
